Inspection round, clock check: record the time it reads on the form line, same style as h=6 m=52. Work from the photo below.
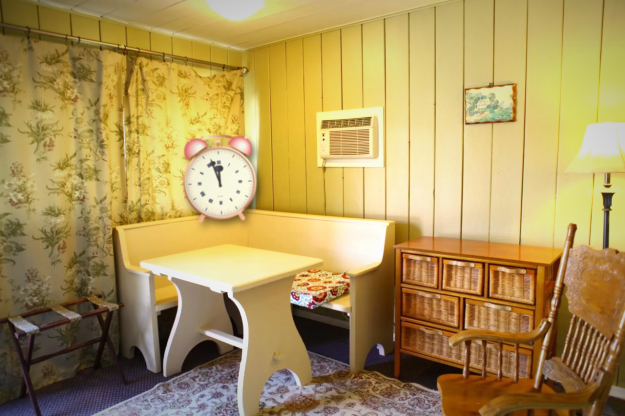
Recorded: h=11 m=57
